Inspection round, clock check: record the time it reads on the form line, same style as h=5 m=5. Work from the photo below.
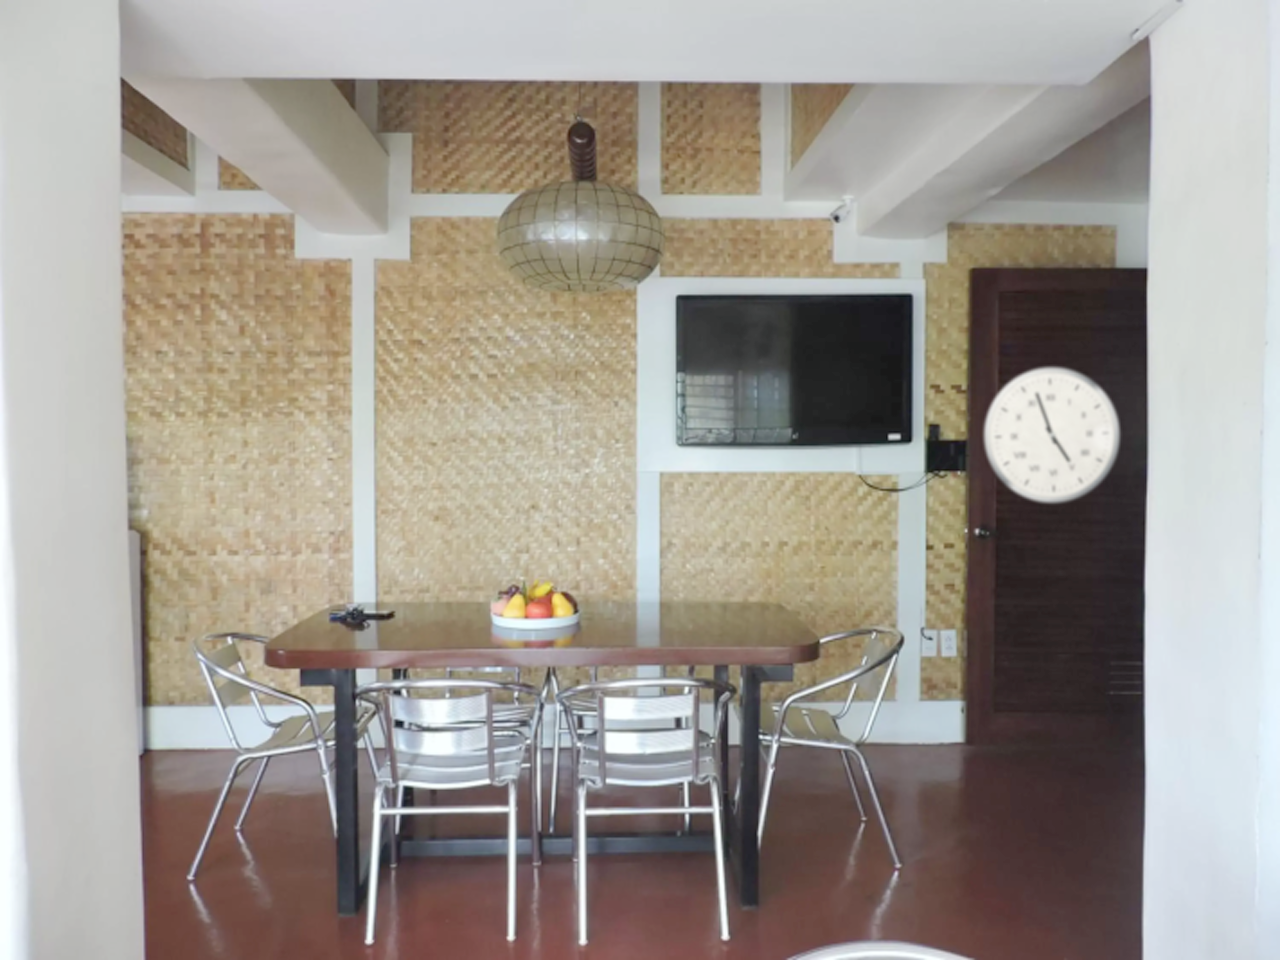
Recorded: h=4 m=57
